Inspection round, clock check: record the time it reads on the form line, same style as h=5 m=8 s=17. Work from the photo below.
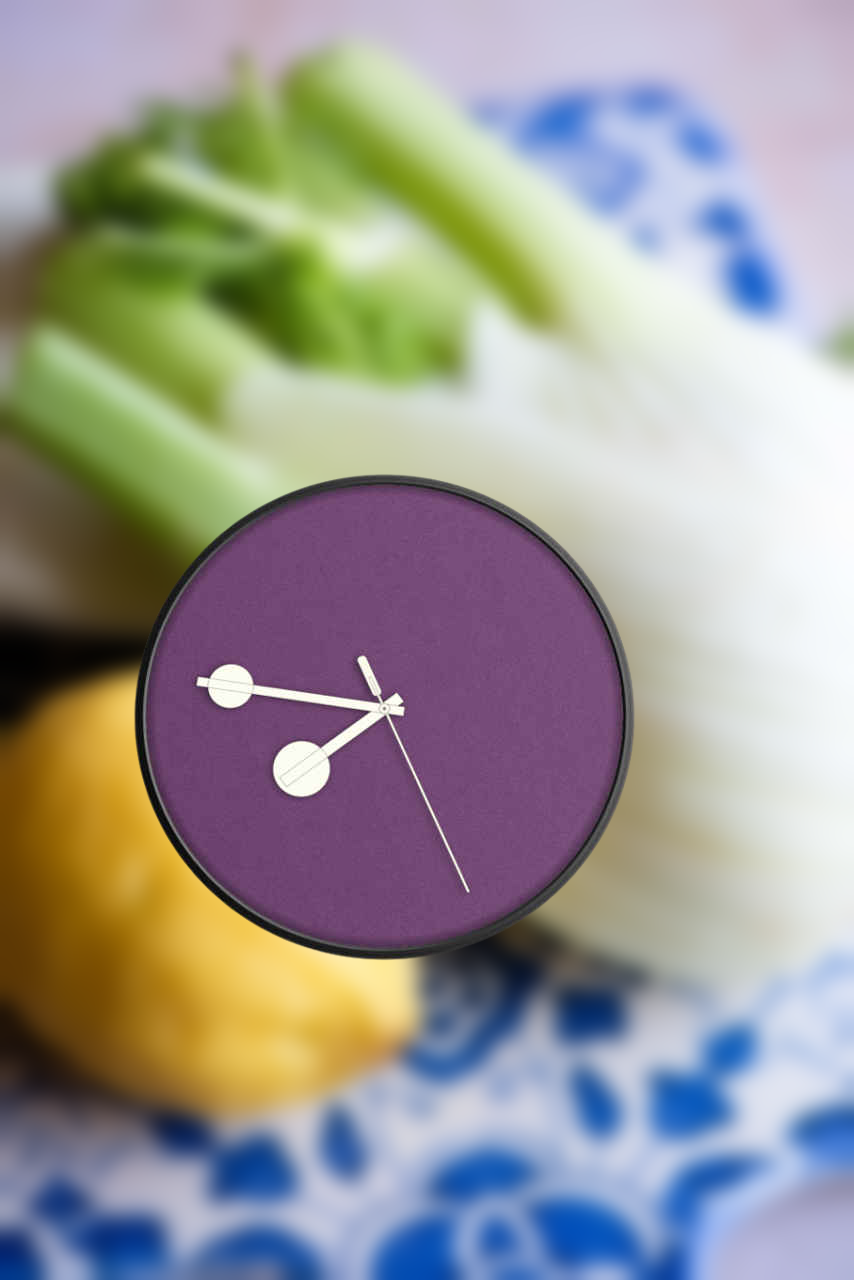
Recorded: h=7 m=46 s=26
